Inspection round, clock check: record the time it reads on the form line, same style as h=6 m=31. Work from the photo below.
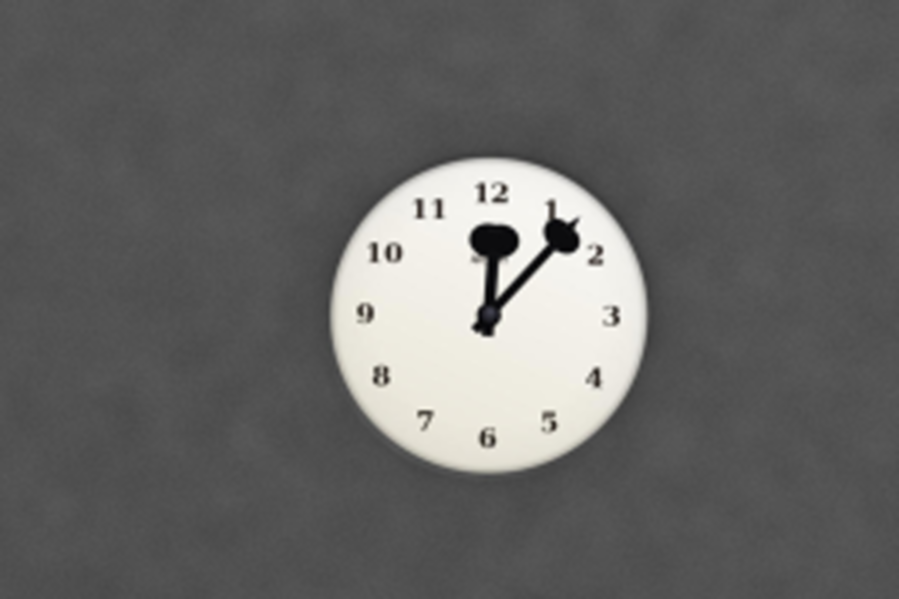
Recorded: h=12 m=7
